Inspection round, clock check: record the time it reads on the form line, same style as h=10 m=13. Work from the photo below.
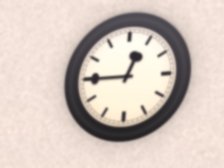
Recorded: h=12 m=45
